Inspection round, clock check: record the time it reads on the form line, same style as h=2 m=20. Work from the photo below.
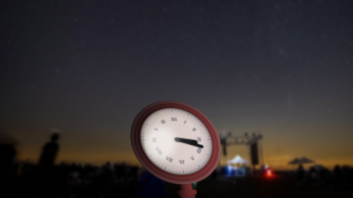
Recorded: h=3 m=18
